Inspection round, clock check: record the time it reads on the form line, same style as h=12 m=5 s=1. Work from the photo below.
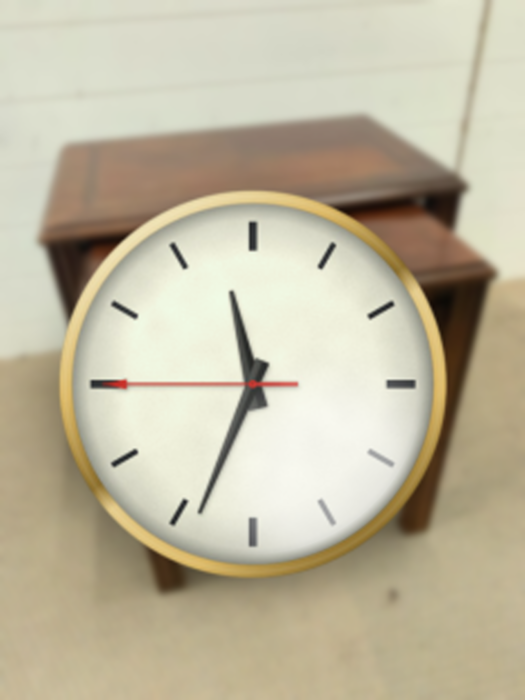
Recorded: h=11 m=33 s=45
